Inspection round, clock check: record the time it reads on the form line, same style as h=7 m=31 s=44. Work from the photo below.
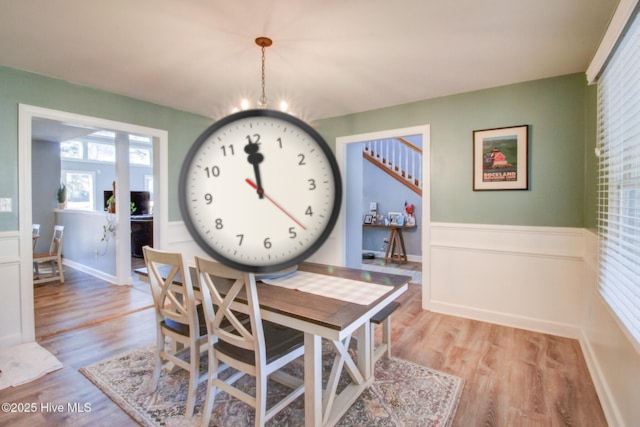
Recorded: h=11 m=59 s=23
